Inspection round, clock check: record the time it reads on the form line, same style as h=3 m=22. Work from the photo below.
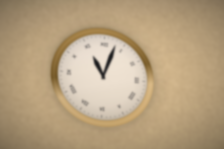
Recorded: h=11 m=3
